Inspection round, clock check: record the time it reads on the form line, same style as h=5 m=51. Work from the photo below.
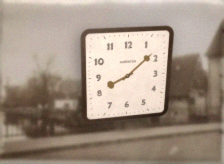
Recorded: h=8 m=8
